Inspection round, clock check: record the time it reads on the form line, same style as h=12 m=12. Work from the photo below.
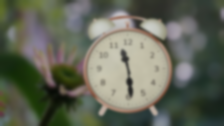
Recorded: h=11 m=29
